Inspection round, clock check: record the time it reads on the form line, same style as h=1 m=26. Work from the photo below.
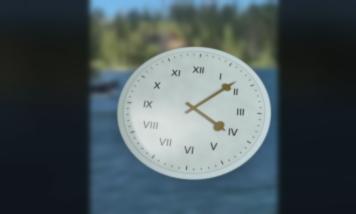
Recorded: h=4 m=8
